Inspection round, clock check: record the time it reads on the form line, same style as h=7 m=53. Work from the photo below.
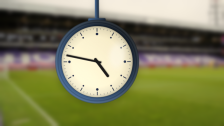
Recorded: h=4 m=47
